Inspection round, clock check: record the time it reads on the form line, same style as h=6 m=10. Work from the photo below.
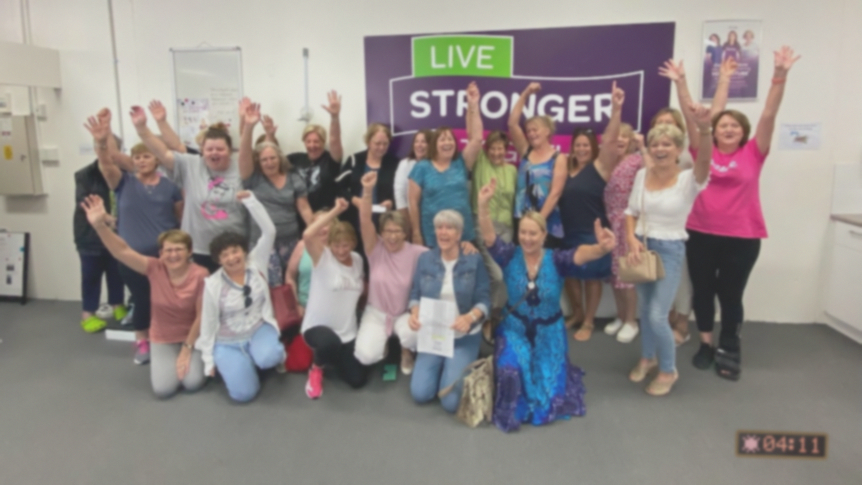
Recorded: h=4 m=11
